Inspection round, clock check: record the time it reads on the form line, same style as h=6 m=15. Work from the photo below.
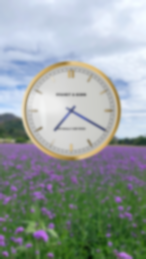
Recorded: h=7 m=20
